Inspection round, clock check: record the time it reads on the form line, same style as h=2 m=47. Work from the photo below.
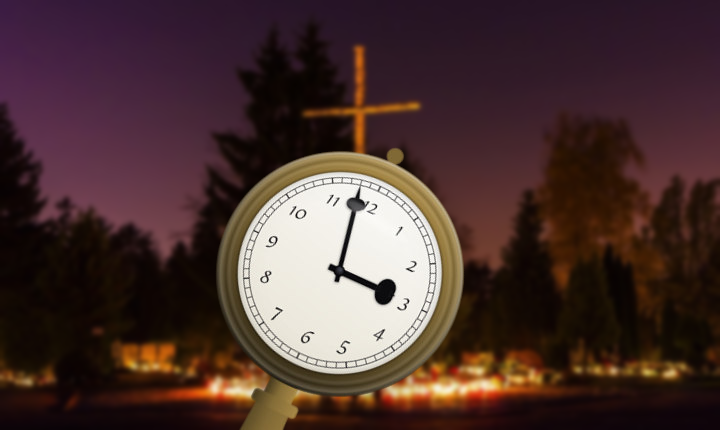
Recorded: h=2 m=58
